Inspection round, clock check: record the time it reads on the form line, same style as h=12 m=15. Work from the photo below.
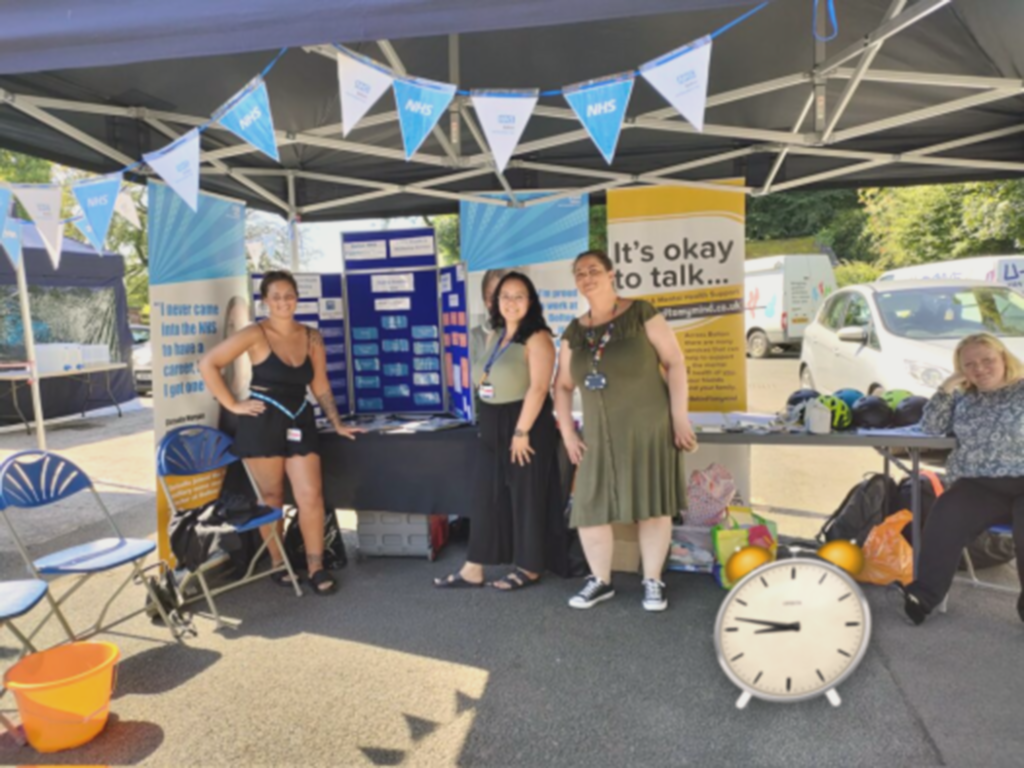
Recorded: h=8 m=47
